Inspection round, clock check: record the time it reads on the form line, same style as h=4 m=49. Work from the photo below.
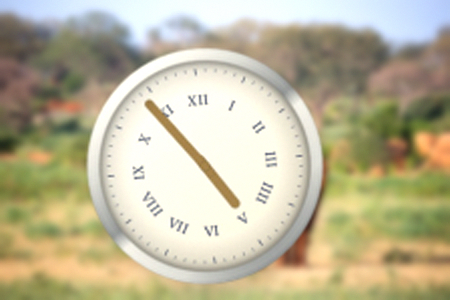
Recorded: h=4 m=54
